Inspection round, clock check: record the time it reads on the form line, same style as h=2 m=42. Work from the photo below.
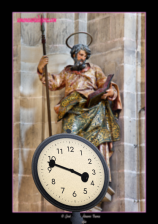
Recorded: h=3 m=48
